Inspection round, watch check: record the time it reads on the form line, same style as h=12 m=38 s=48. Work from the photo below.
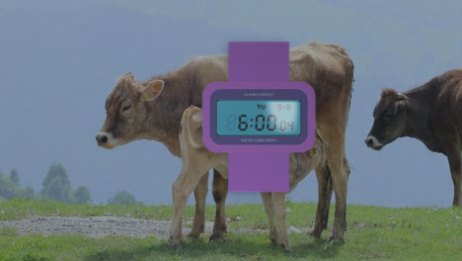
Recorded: h=6 m=0 s=4
